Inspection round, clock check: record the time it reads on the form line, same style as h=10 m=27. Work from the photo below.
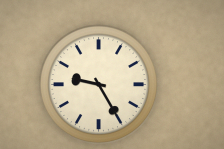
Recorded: h=9 m=25
